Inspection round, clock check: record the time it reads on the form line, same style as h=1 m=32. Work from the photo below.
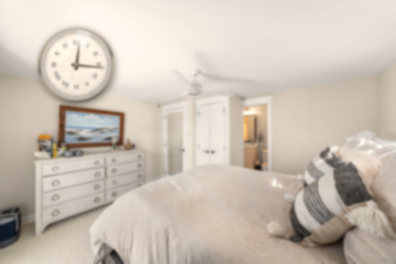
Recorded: h=12 m=16
